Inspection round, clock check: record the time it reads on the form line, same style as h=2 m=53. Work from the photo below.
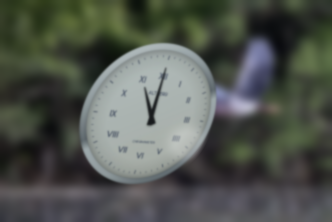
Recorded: h=11 m=0
